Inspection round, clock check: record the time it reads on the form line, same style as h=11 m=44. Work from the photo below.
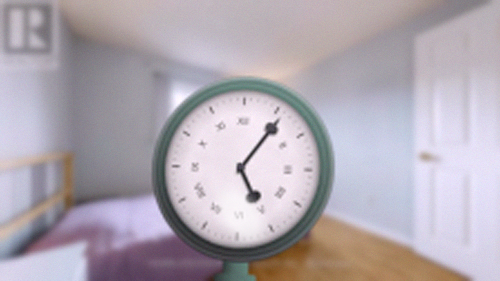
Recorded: h=5 m=6
